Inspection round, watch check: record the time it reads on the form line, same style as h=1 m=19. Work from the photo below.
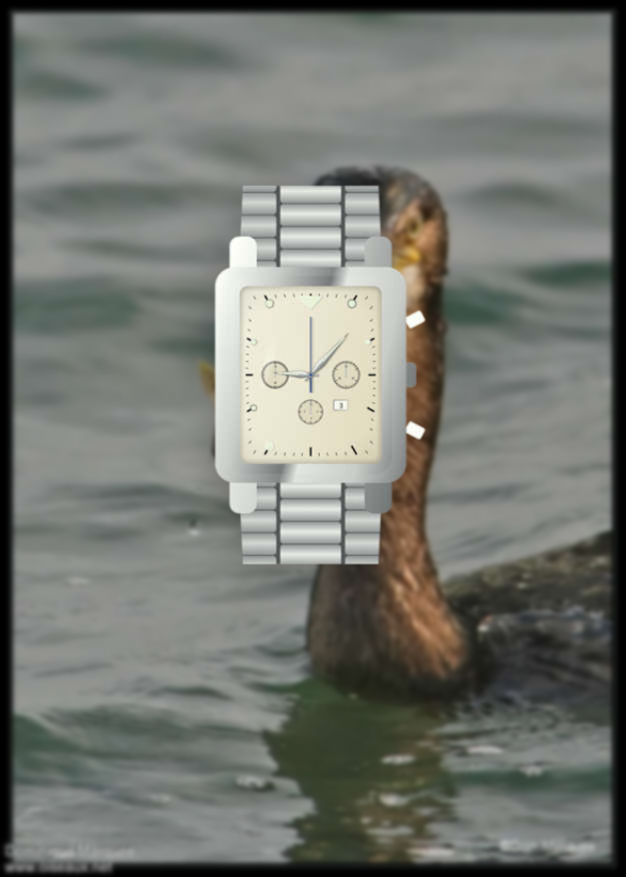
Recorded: h=9 m=7
